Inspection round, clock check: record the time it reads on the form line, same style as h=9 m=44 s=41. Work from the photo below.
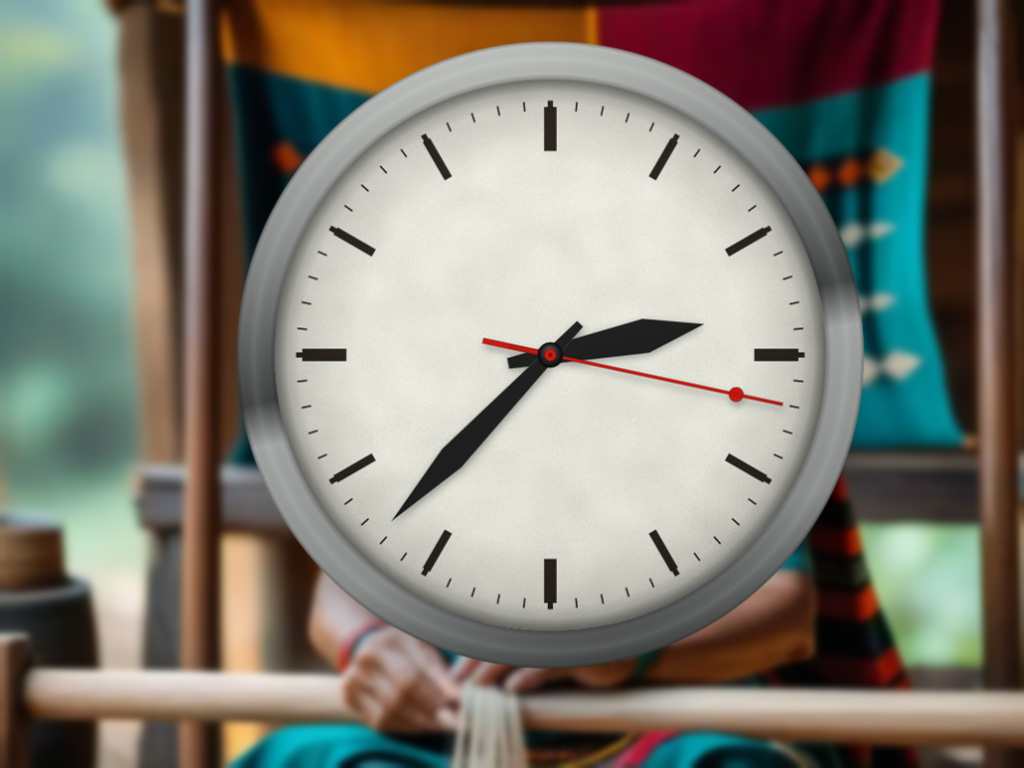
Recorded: h=2 m=37 s=17
